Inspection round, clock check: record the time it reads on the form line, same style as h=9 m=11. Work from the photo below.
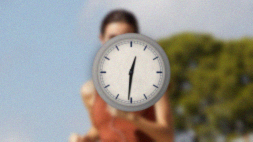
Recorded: h=12 m=31
